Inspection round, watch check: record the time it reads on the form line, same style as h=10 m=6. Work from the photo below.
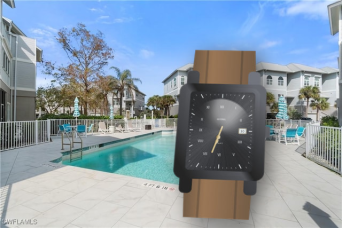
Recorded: h=6 m=33
